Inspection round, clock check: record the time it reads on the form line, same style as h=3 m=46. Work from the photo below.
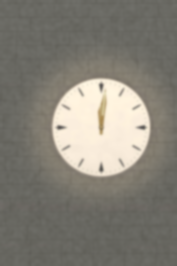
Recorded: h=12 m=1
